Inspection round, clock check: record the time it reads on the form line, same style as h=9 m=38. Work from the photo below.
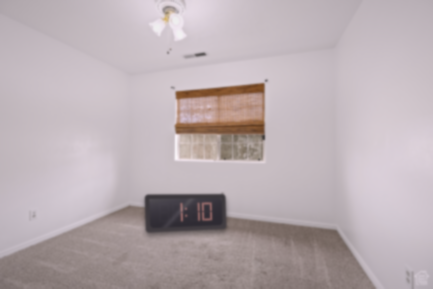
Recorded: h=1 m=10
